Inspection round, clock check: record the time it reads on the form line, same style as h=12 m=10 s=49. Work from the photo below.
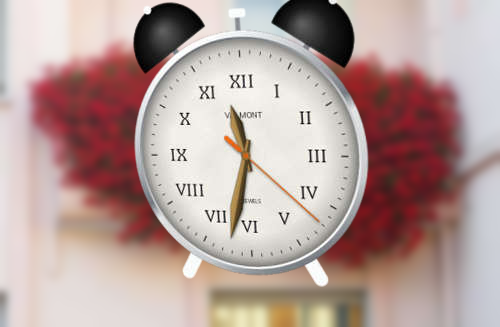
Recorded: h=11 m=32 s=22
